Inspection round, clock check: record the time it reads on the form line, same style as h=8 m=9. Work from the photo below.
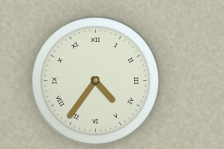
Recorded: h=4 m=36
